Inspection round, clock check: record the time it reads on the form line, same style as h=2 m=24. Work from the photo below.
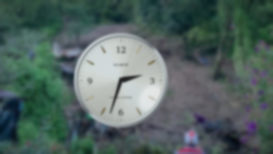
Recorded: h=2 m=33
